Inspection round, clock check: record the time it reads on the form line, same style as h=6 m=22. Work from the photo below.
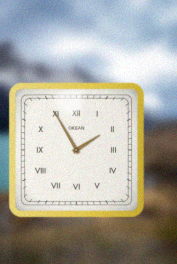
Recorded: h=1 m=55
